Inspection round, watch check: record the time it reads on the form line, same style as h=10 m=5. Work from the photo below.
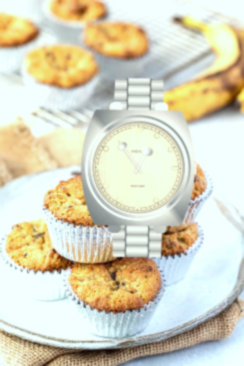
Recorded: h=12 m=54
